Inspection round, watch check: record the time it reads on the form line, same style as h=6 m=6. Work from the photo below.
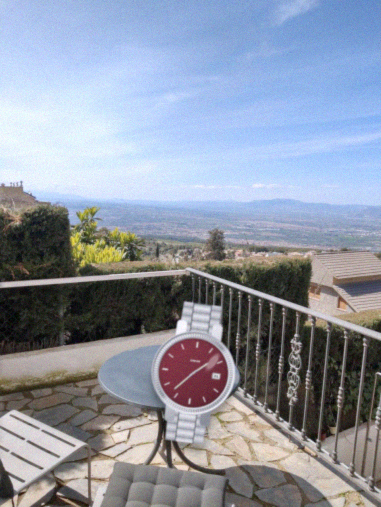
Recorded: h=1 m=37
